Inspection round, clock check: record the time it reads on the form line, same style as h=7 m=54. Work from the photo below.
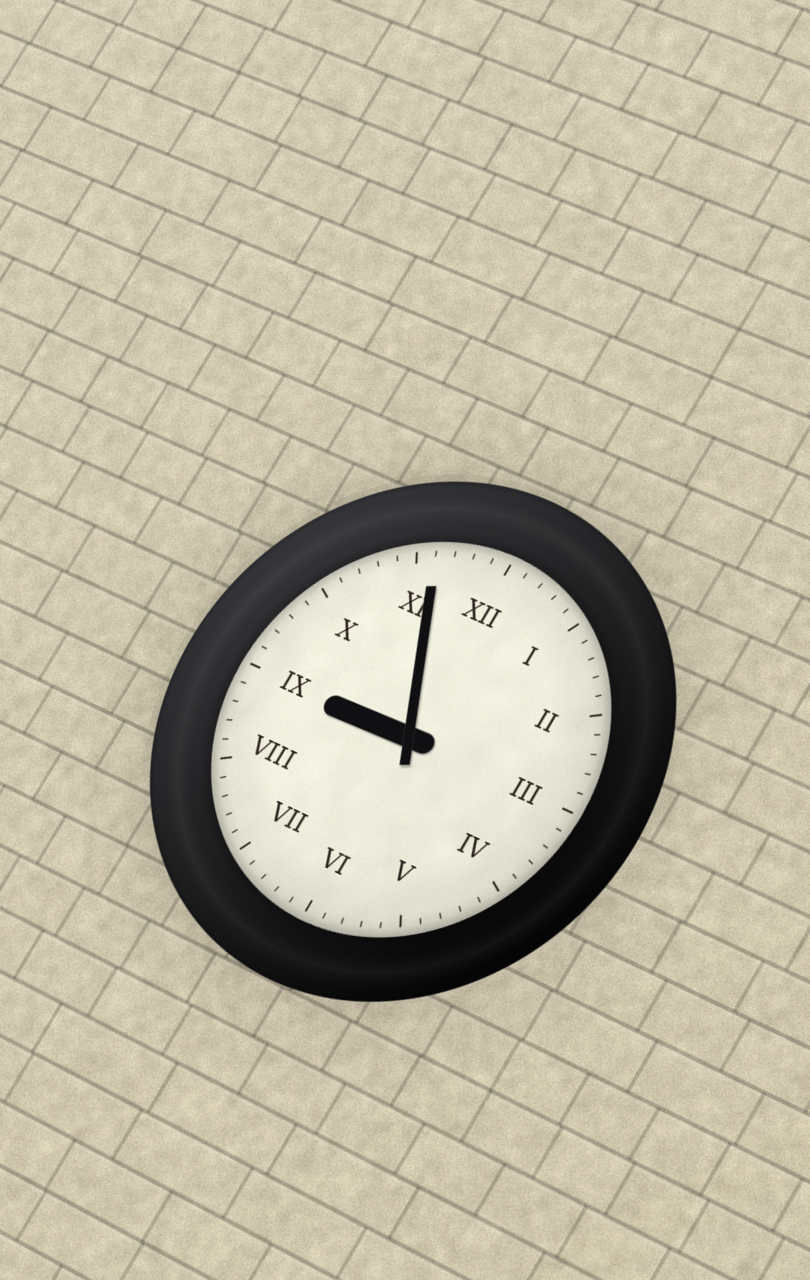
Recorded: h=8 m=56
